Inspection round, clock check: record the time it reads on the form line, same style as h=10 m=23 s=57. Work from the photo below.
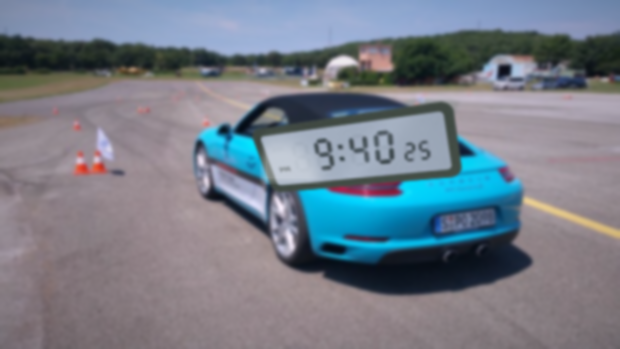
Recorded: h=9 m=40 s=25
